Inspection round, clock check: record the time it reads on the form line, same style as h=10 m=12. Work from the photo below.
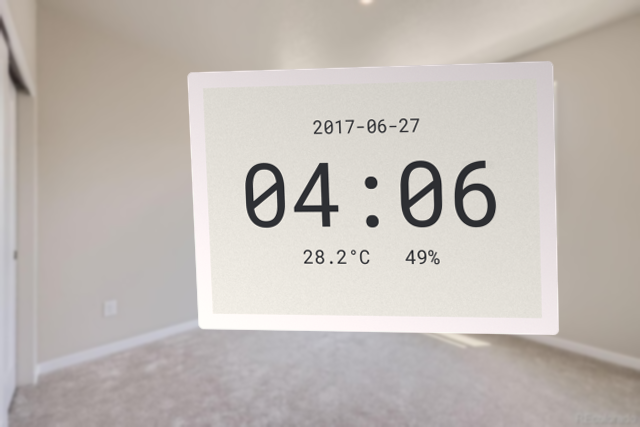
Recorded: h=4 m=6
